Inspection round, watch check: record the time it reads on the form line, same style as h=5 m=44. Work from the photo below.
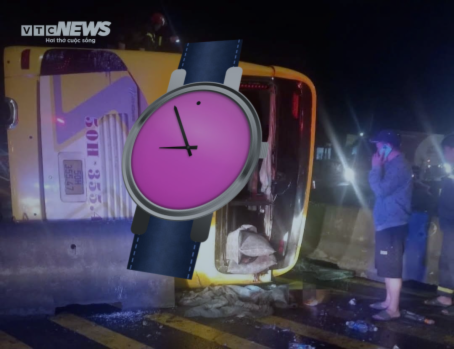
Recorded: h=8 m=55
